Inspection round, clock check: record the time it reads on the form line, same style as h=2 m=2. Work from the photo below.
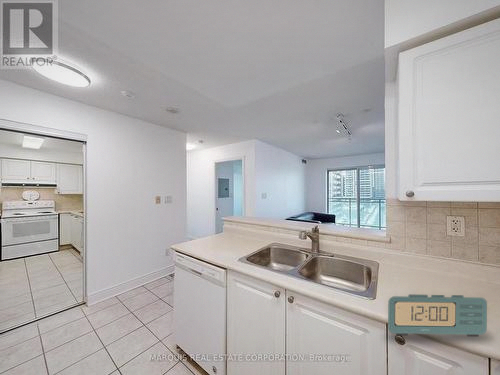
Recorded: h=12 m=0
